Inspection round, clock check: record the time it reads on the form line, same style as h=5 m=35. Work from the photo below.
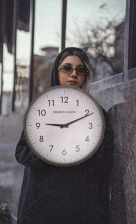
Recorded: h=9 m=11
